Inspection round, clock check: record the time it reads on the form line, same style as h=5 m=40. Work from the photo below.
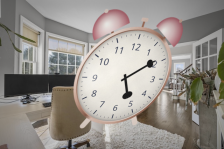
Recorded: h=5 m=9
